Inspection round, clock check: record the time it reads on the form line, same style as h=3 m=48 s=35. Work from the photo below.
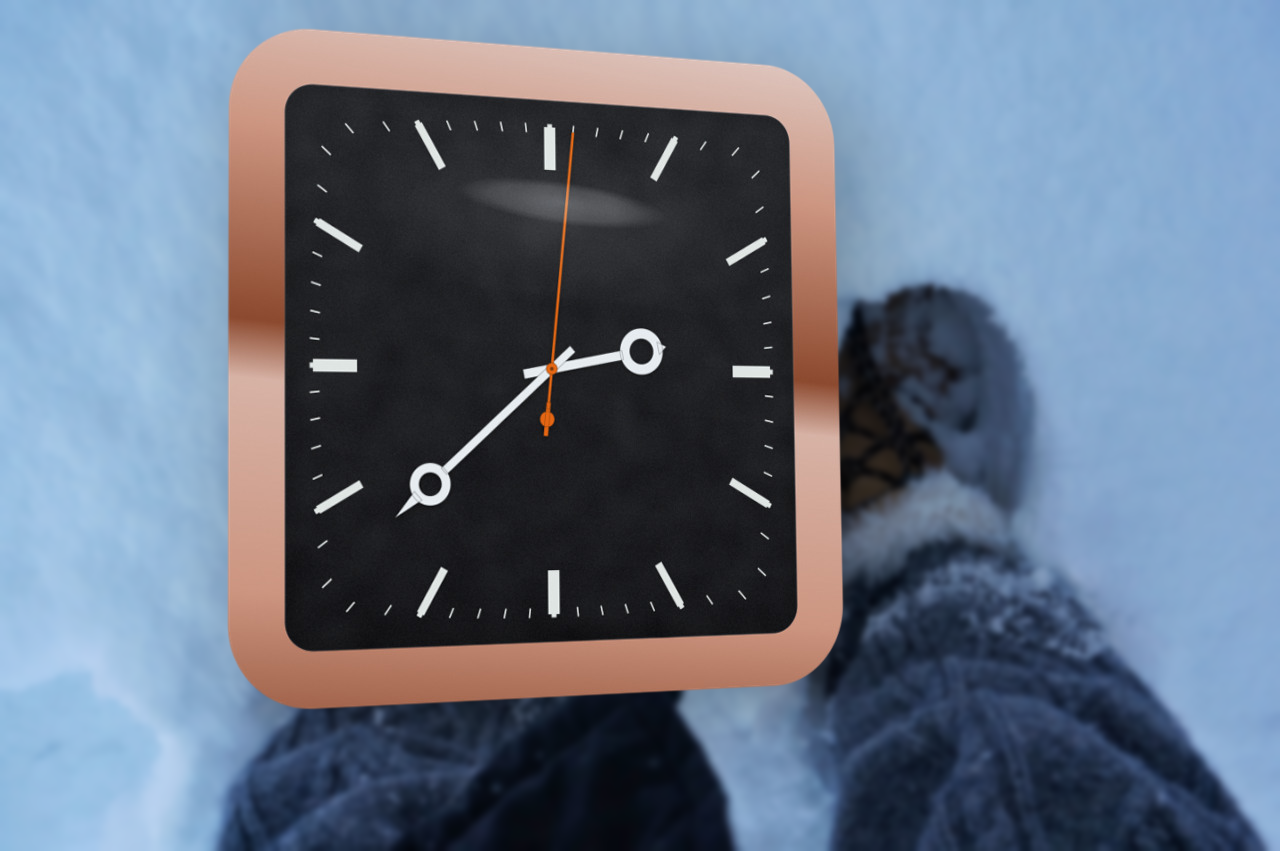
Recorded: h=2 m=38 s=1
